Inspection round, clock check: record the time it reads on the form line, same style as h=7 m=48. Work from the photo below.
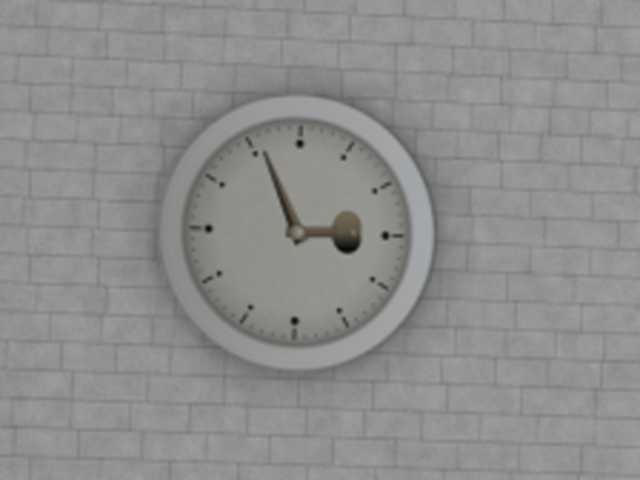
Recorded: h=2 m=56
